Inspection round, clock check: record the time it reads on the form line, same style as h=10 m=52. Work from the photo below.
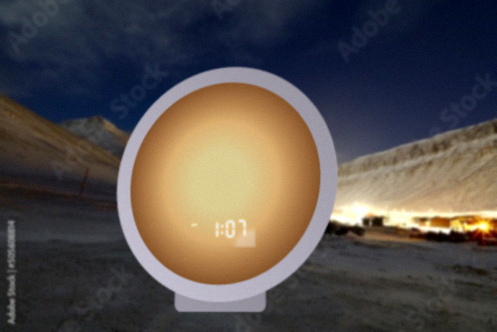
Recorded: h=1 m=7
